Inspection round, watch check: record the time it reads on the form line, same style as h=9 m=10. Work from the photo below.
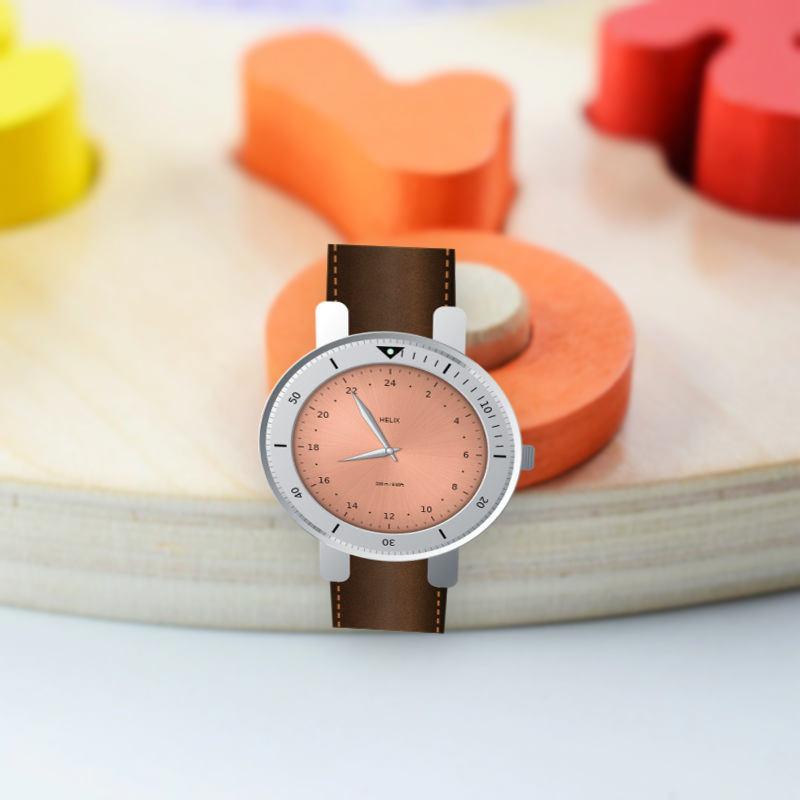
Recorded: h=16 m=55
